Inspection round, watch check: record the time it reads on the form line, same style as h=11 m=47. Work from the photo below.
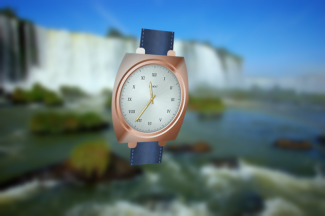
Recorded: h=11 m=36
